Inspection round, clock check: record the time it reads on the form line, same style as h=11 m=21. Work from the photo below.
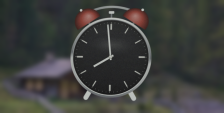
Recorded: h=7 m=59
